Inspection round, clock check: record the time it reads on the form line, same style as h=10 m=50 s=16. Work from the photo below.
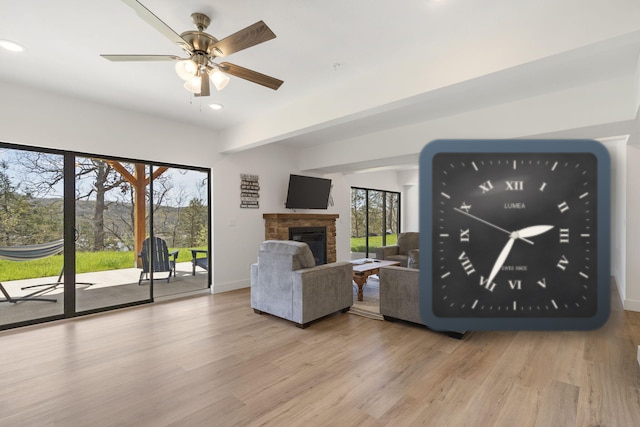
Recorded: h=2 m=34 s=49
